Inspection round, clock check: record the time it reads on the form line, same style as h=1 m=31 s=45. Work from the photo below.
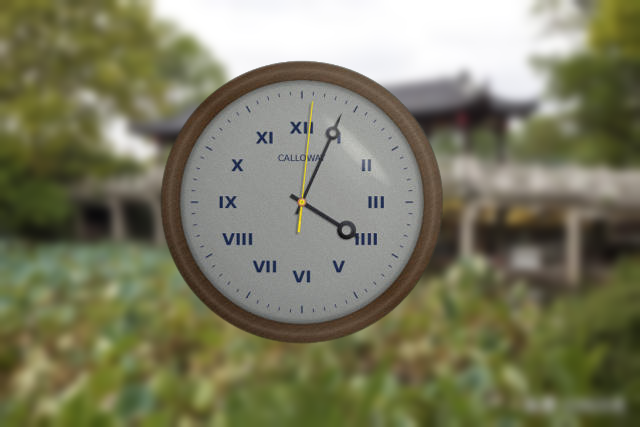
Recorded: h=4 m=4 s=1
